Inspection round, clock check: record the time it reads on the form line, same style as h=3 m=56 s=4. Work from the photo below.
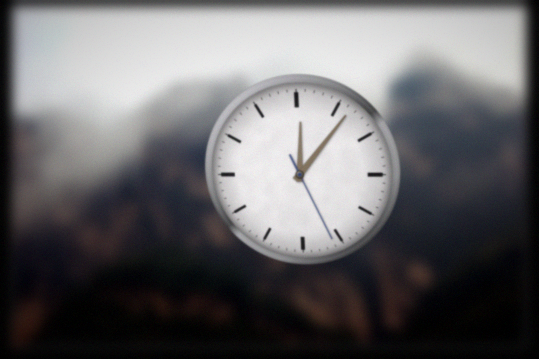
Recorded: h=12 m=6 s=26
